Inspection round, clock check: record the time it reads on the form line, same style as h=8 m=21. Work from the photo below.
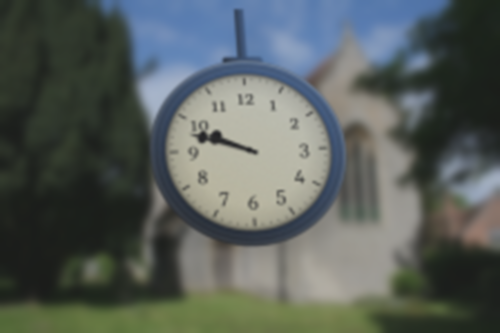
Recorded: h=9 m=48
